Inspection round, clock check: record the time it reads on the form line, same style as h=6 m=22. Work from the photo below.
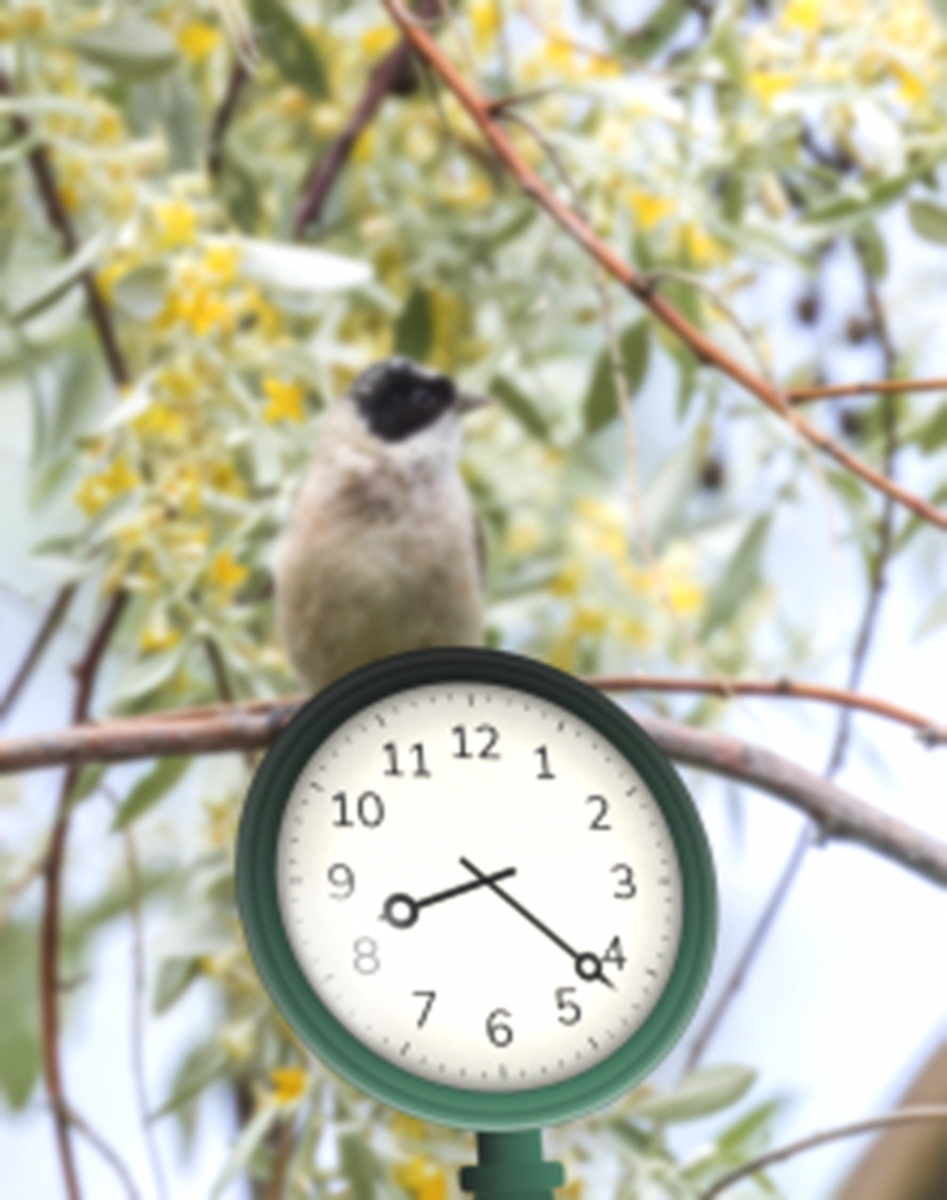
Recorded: h=8 m=22
